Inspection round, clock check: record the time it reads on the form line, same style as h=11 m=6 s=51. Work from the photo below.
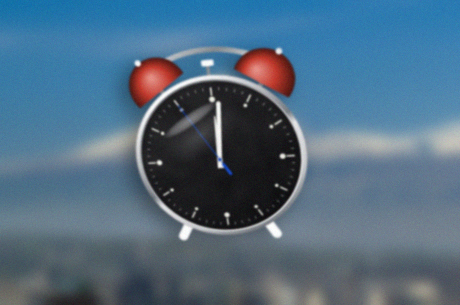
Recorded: h=12 m=0 s=55
